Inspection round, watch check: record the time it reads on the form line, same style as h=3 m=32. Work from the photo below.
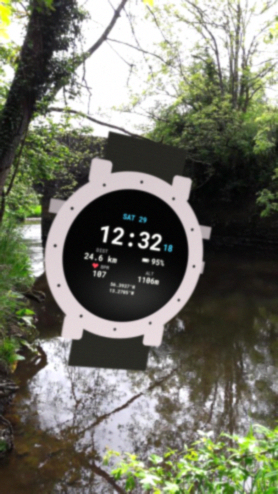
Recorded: h=12 m=32
